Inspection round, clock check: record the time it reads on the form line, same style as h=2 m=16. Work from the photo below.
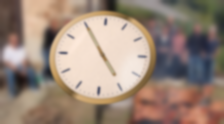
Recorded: h=4 m=55
